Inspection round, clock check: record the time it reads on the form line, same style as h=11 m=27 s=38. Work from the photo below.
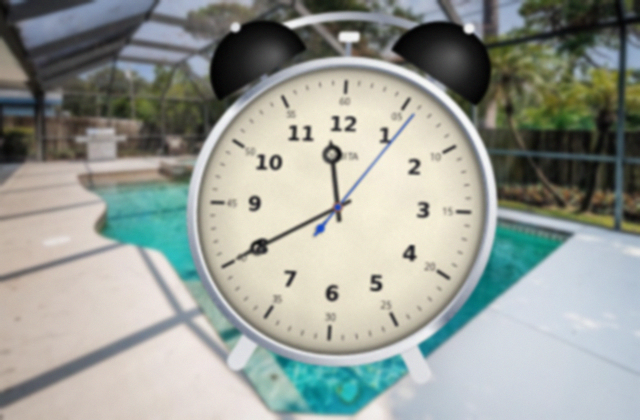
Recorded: h=11 m=40 s=6
